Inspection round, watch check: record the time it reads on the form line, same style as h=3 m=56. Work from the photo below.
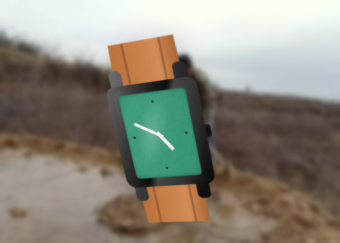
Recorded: h=4 m=50
